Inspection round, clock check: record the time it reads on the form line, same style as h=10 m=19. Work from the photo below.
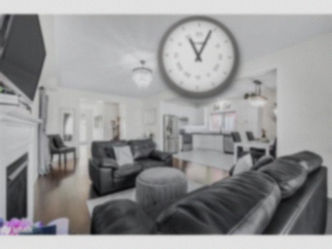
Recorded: h=11 m=4
